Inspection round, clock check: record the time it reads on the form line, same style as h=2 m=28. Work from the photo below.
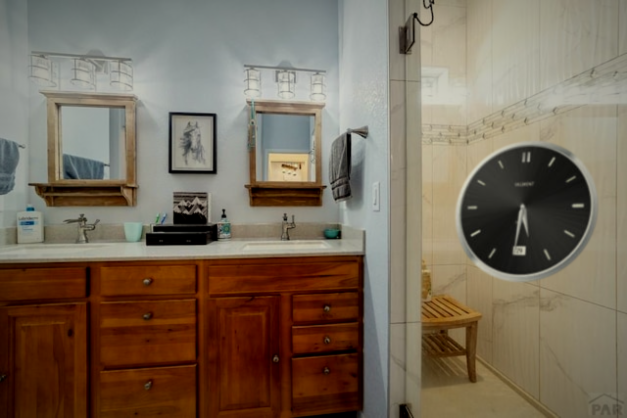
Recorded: h=5 m=31
